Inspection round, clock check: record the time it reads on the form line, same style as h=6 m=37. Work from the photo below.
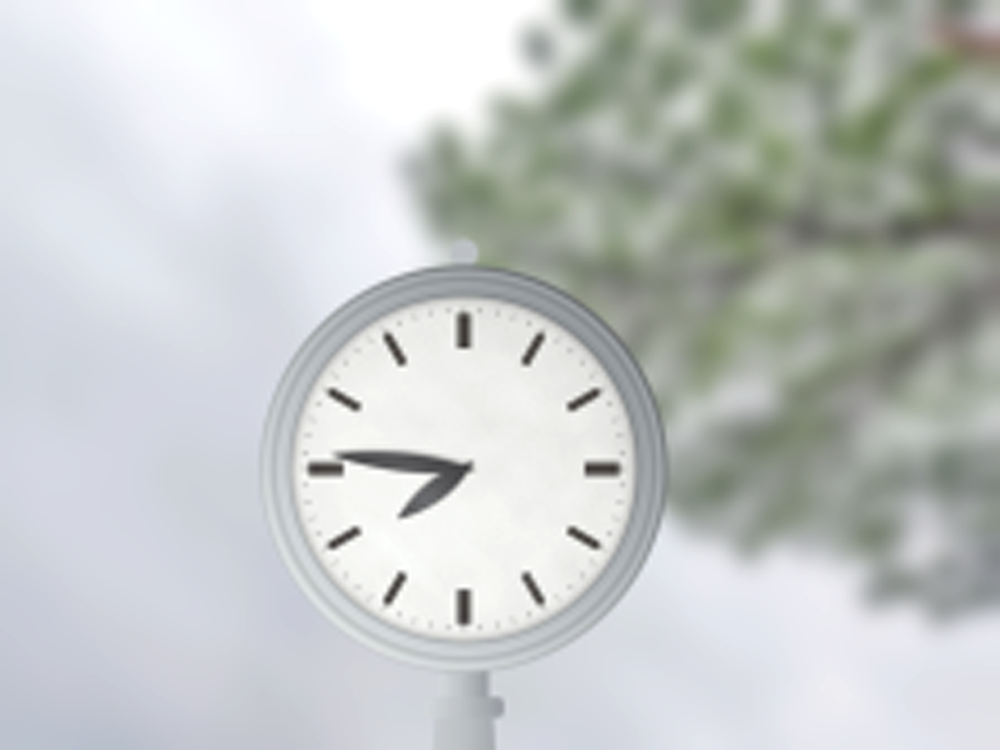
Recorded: h=7 m=46
